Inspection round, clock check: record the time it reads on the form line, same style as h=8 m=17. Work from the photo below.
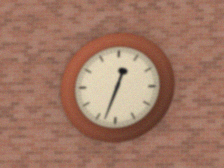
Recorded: h=12 m=33
